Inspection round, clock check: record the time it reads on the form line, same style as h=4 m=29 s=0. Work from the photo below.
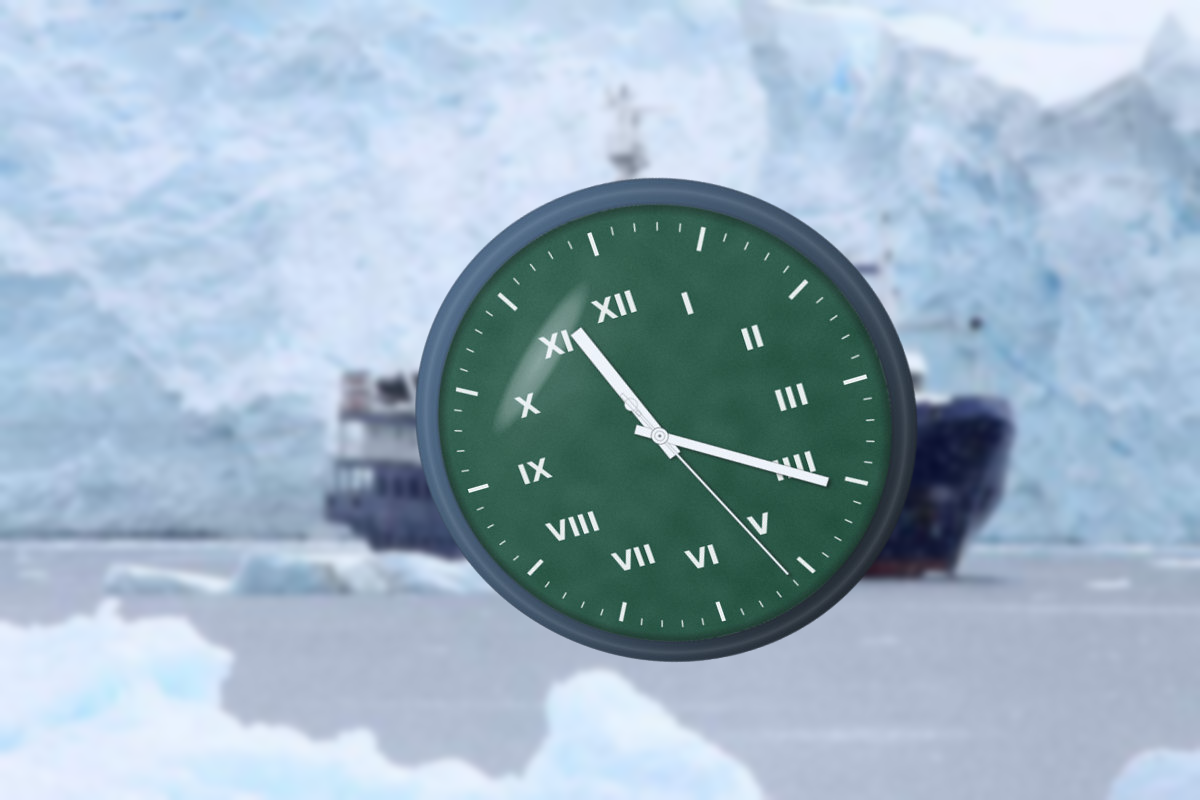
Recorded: h=11 m=20 s=26
